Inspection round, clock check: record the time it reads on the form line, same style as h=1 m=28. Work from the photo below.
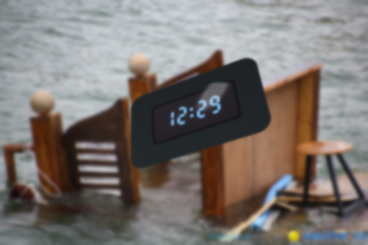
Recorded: h=12 m=29
